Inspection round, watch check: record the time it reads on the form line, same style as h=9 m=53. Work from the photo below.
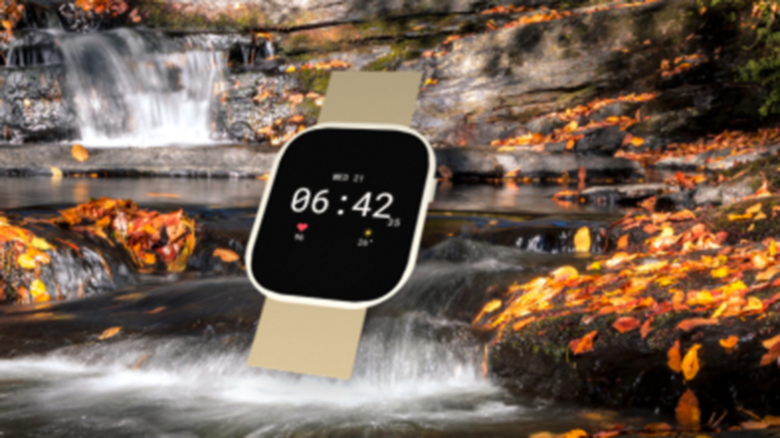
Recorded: h=6 m=42
